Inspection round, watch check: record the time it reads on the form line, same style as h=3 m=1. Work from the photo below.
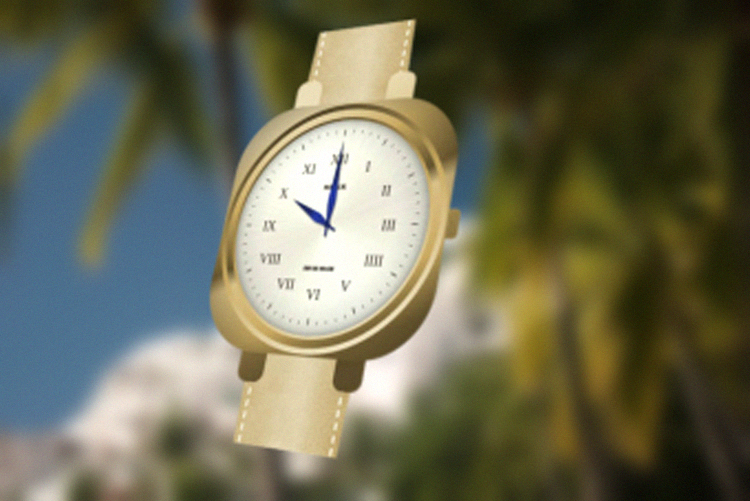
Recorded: h=10 m=0
